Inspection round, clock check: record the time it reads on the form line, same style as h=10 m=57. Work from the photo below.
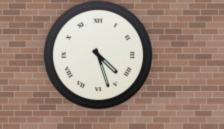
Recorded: h=4 m=27
